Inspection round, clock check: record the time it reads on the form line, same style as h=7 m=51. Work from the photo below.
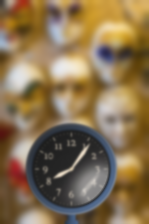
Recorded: h=8 m=6
